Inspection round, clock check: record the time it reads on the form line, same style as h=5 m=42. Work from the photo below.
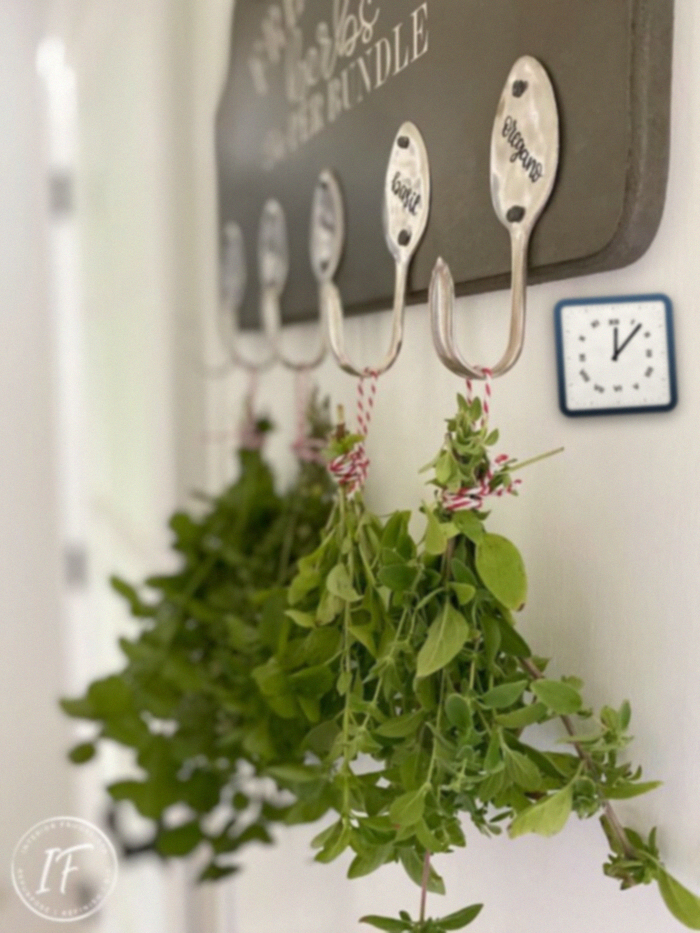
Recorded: h=12 m=7
